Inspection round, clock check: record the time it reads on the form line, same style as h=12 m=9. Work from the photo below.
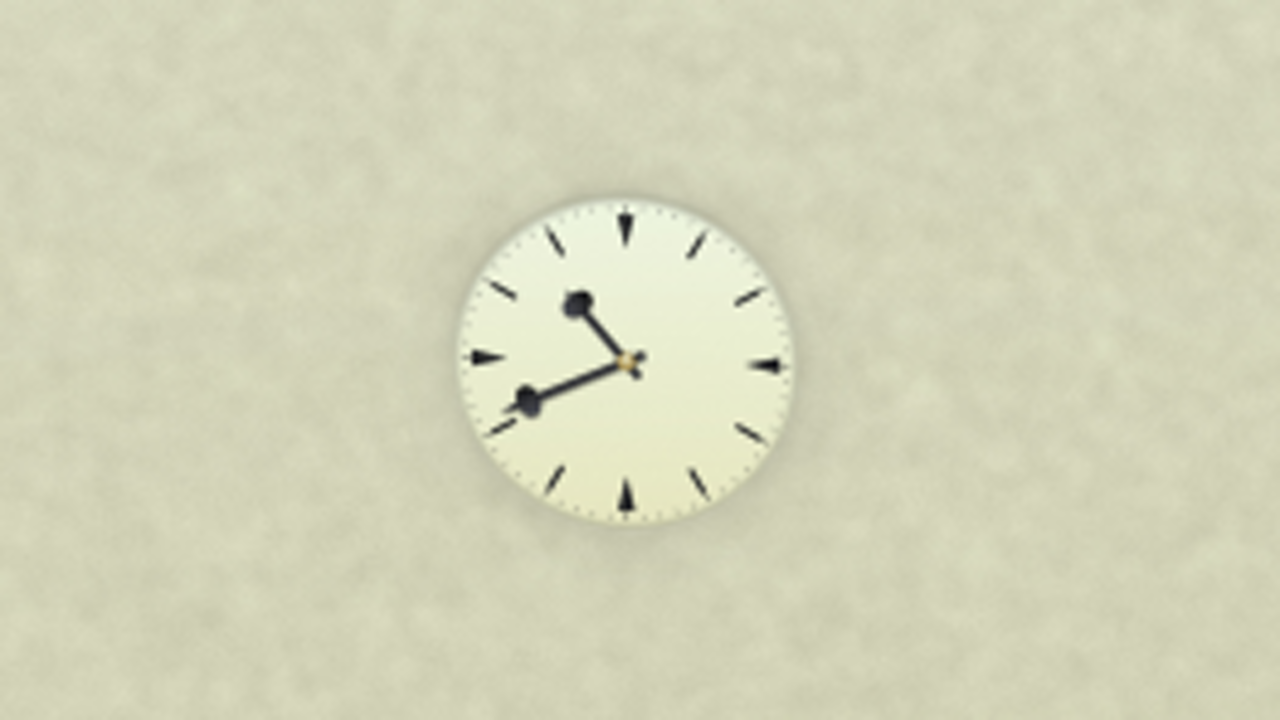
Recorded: h=10 m=41
